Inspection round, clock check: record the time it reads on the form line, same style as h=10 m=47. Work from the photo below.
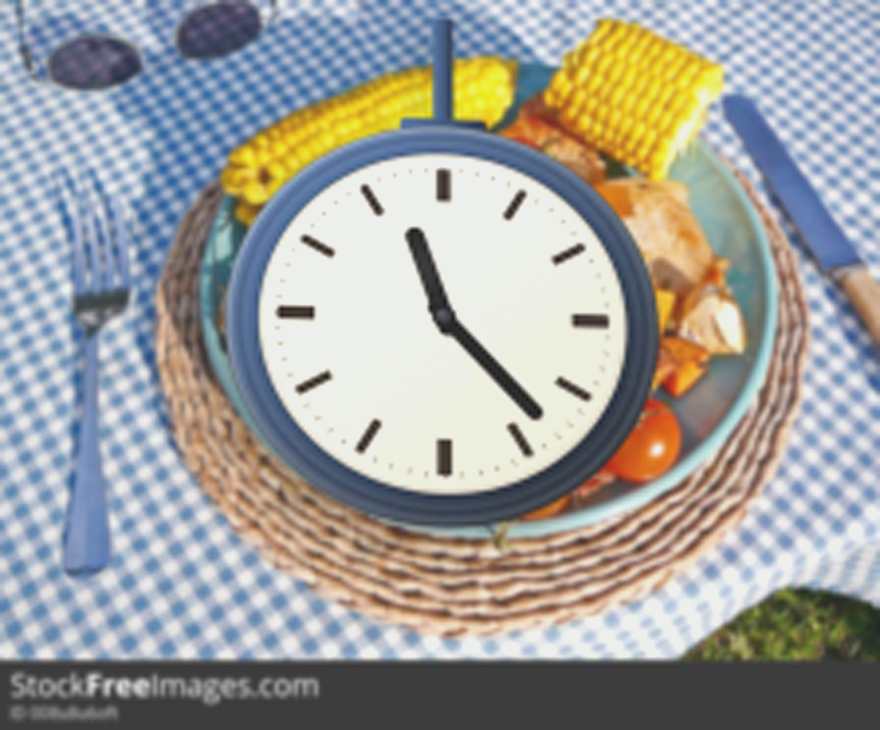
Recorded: h=11 m=23
